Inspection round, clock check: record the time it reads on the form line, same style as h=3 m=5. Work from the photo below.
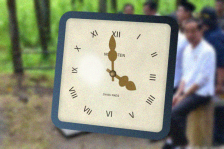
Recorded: h=3 m=59
